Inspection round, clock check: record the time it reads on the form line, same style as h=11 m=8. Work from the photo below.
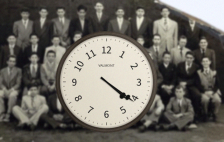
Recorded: h=4 m=21
